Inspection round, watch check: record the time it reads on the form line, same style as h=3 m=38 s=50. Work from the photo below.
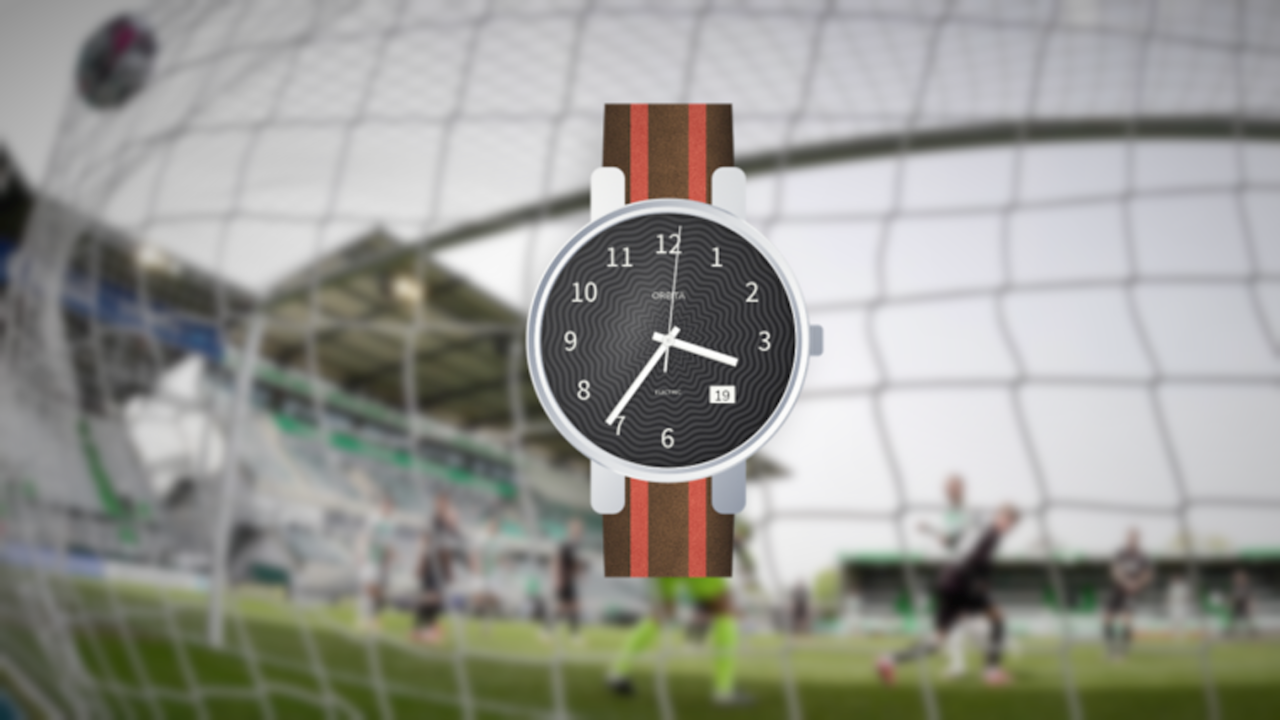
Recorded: h=3 m=36 s=1
